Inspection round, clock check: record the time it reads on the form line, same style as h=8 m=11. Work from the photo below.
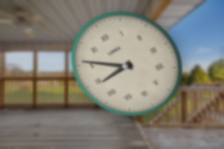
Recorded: h=8 m=51
